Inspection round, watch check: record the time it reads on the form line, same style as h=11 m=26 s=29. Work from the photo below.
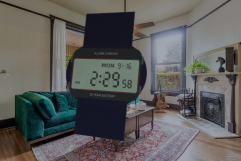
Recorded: h=2 m=29 s=58
